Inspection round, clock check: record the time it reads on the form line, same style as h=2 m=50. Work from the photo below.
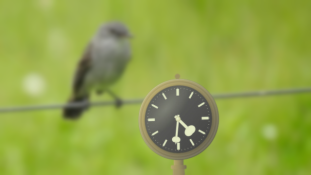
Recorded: h=4 m=31
